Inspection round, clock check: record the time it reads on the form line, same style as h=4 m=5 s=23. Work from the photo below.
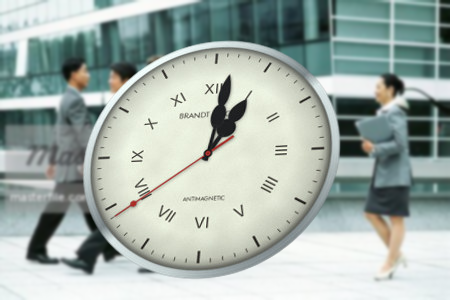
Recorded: h=1 m=1 s=39
